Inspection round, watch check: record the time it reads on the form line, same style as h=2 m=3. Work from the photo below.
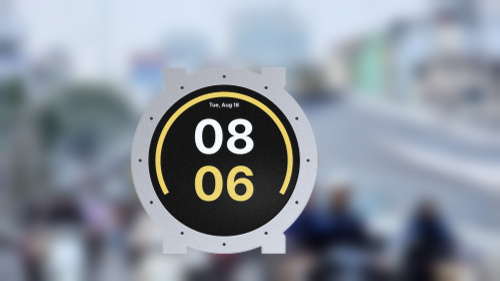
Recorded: h=8 m=6
